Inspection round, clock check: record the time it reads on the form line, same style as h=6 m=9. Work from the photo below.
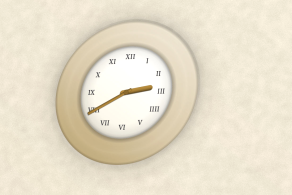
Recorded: h=2 m=40
